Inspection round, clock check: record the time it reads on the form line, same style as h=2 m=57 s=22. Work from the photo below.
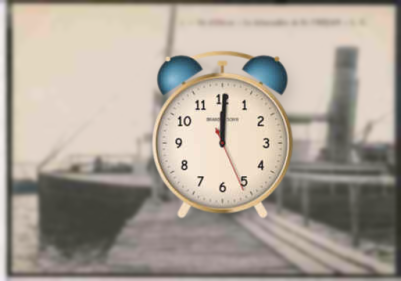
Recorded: h=12 m=0 s=26
